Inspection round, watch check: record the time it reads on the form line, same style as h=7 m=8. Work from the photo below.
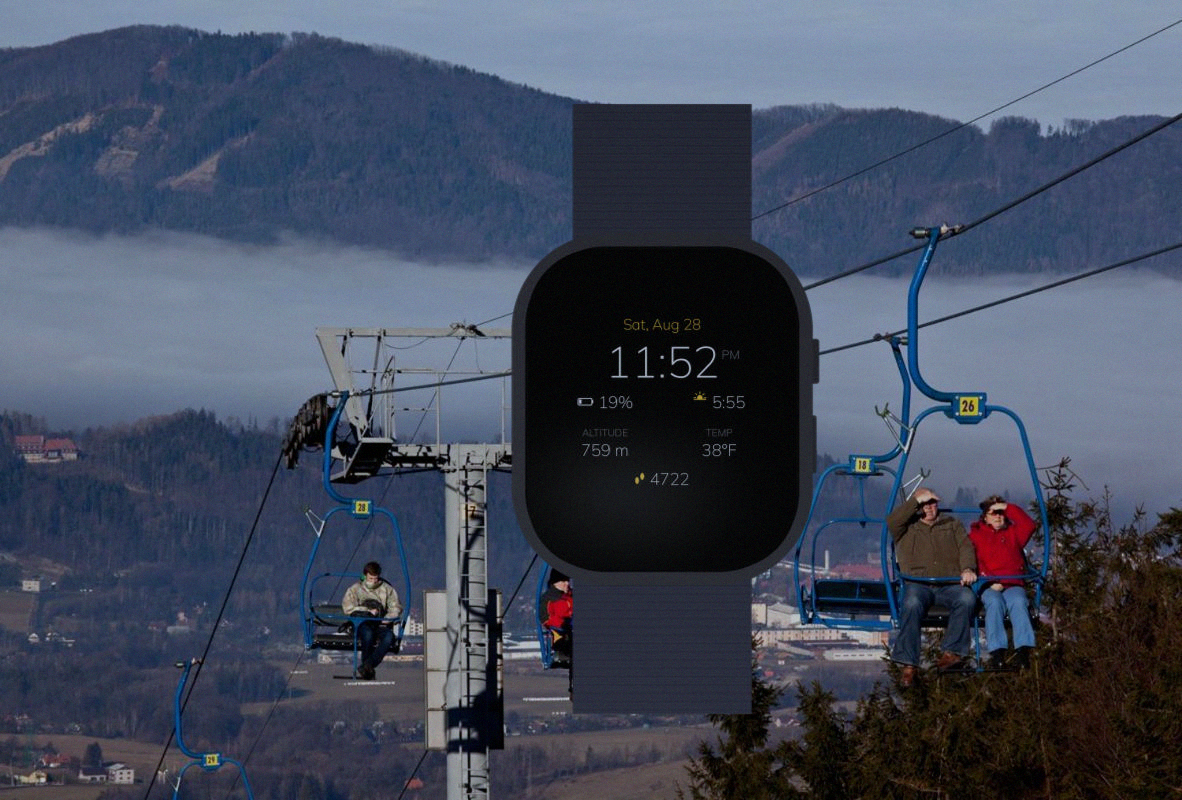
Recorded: h=11 m=52
